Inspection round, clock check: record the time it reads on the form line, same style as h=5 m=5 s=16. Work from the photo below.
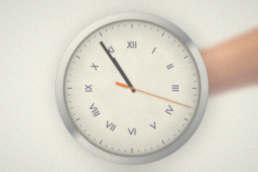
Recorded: h=10 m=54 s=18
